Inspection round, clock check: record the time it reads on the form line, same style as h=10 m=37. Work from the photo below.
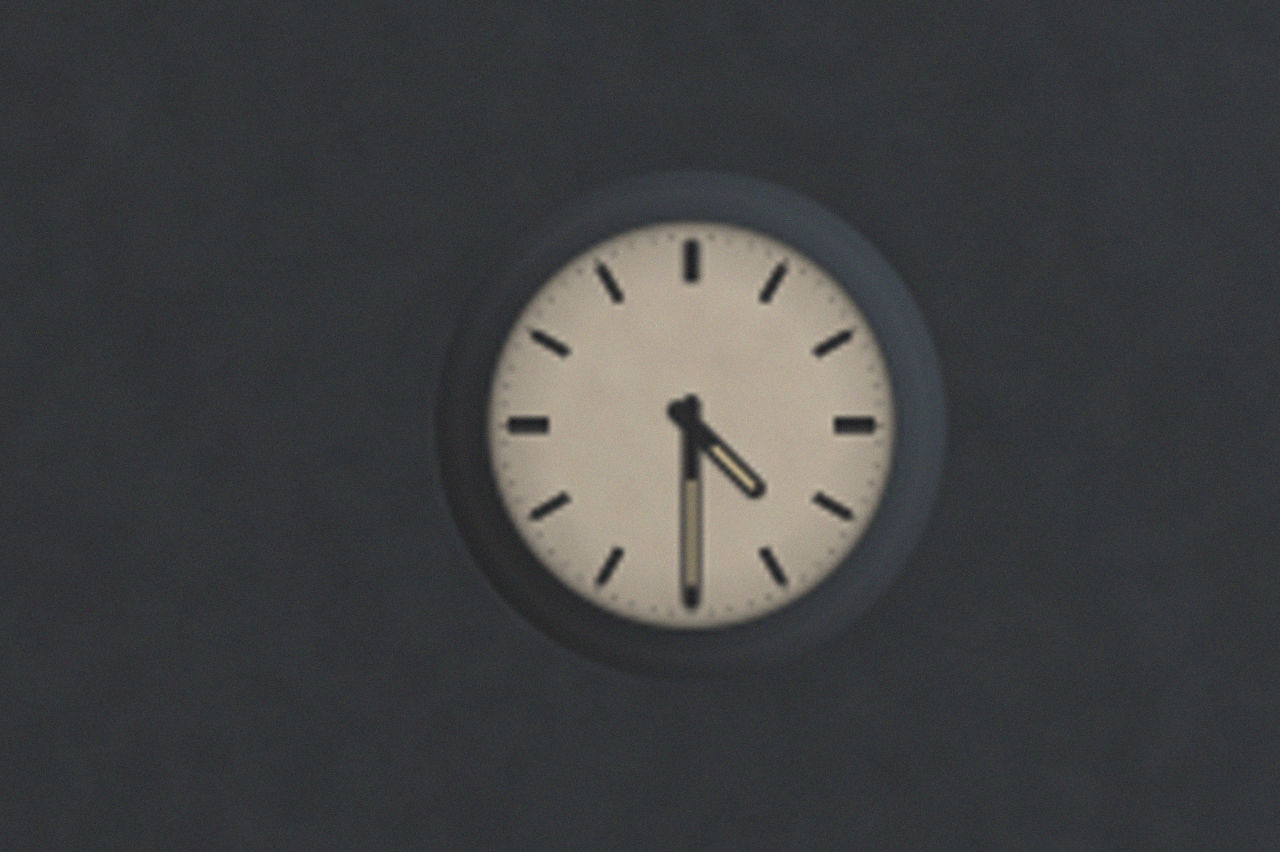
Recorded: h=4 m=30
